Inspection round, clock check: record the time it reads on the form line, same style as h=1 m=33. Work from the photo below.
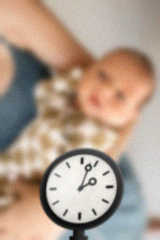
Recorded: h=2 m=3
